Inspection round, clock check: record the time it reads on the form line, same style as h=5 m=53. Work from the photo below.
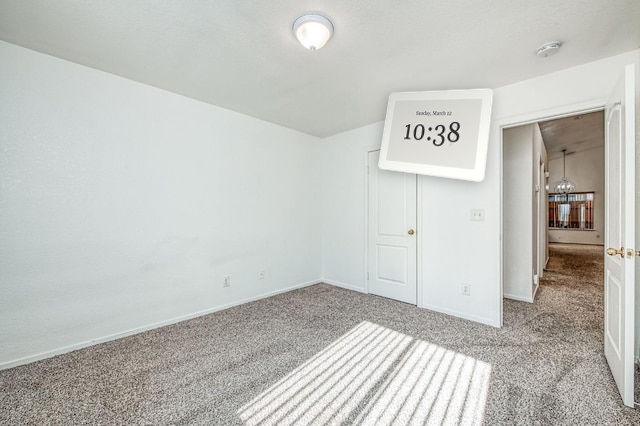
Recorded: h=10 m=38
